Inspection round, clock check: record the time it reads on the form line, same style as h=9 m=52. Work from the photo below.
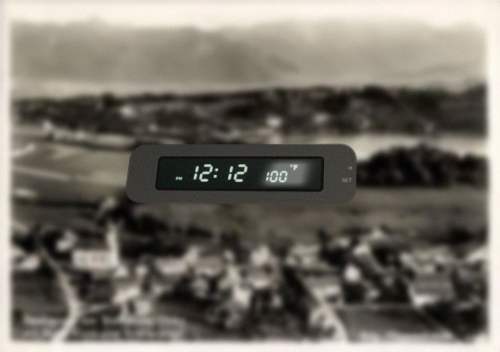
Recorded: h=12 m=12
